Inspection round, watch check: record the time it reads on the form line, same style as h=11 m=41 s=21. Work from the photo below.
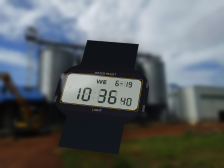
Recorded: h=10 m=36 s=40
